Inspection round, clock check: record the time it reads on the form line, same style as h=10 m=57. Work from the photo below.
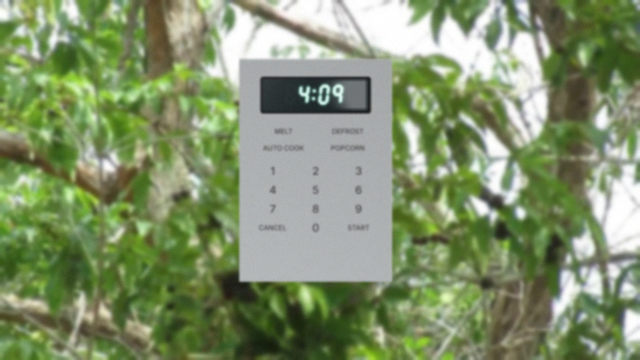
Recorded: h=4 m=9
